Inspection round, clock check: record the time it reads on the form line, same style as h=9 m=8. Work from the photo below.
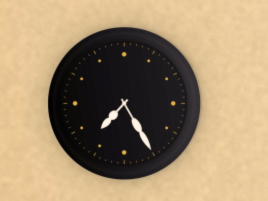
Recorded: h=7 m=25
